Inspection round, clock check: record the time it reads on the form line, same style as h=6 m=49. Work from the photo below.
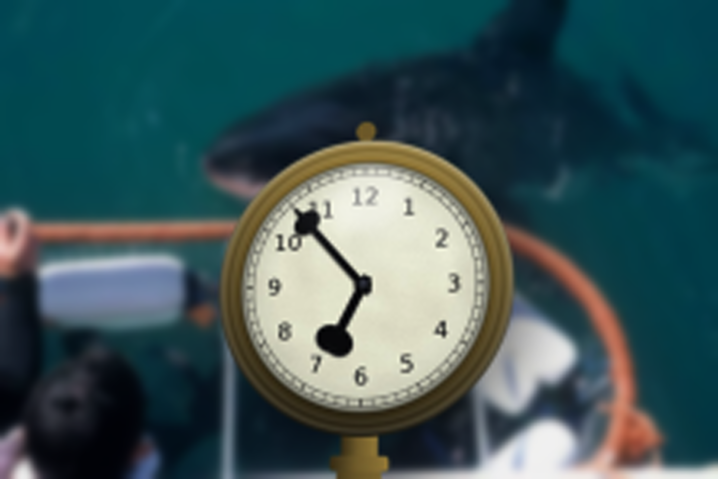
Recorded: h=6 m=53
